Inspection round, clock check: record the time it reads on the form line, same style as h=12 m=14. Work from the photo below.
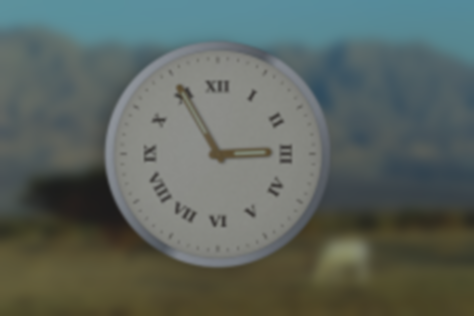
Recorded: h=2 m=55
